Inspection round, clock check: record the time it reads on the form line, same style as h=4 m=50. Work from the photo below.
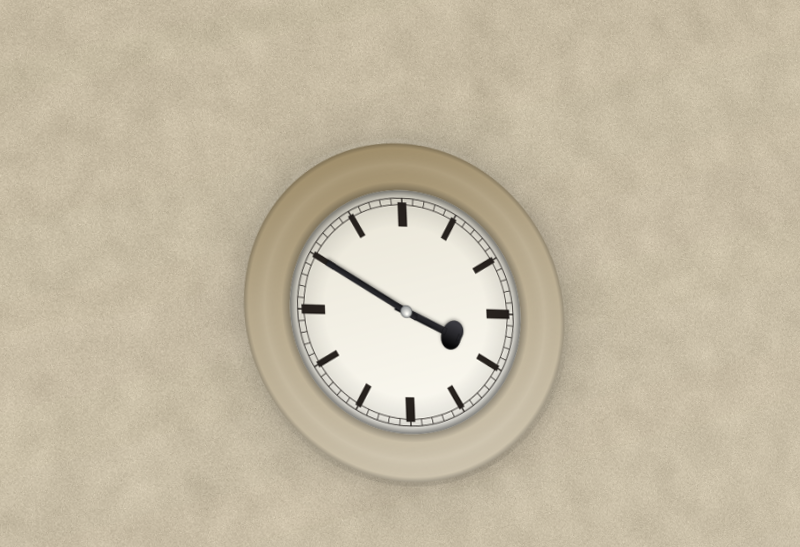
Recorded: h=3 m=50
